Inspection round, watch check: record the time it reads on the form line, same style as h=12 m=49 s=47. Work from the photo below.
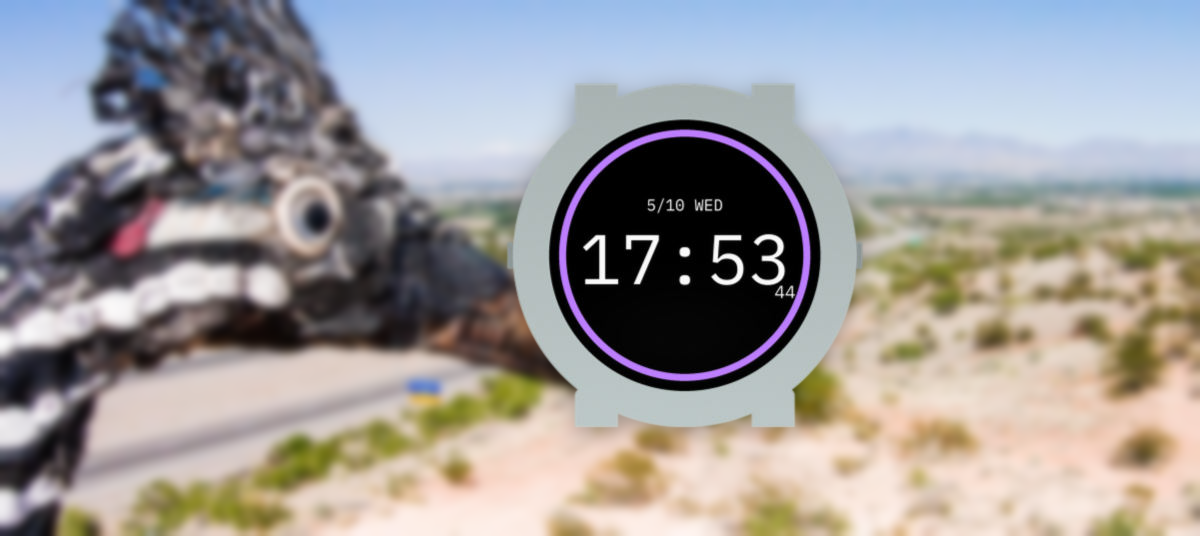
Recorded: h=17 m=53 s=44
